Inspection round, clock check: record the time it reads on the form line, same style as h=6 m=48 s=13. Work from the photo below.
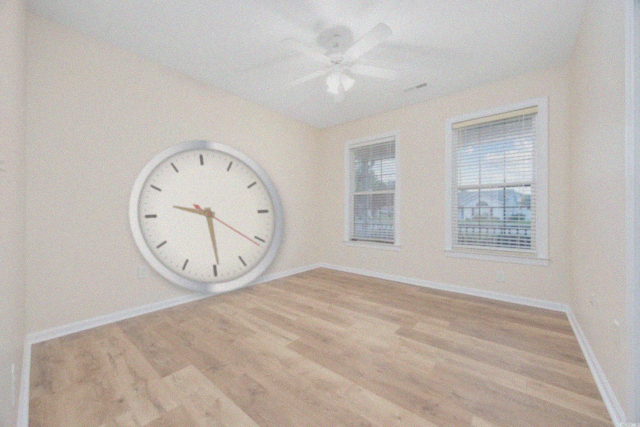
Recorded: h=9 m=29 s=21
